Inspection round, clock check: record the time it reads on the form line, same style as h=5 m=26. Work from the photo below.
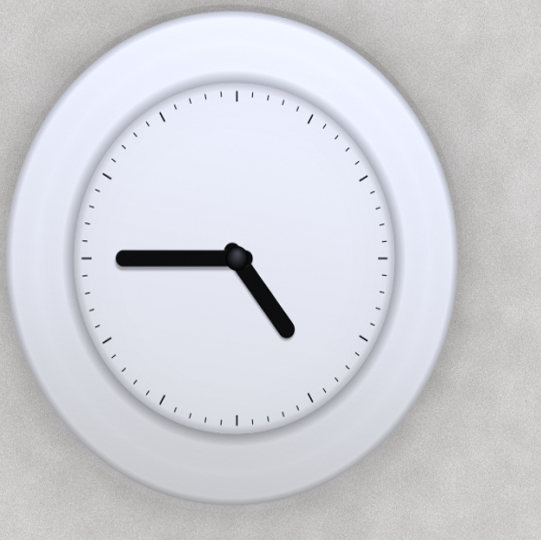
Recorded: h=4 m=45
